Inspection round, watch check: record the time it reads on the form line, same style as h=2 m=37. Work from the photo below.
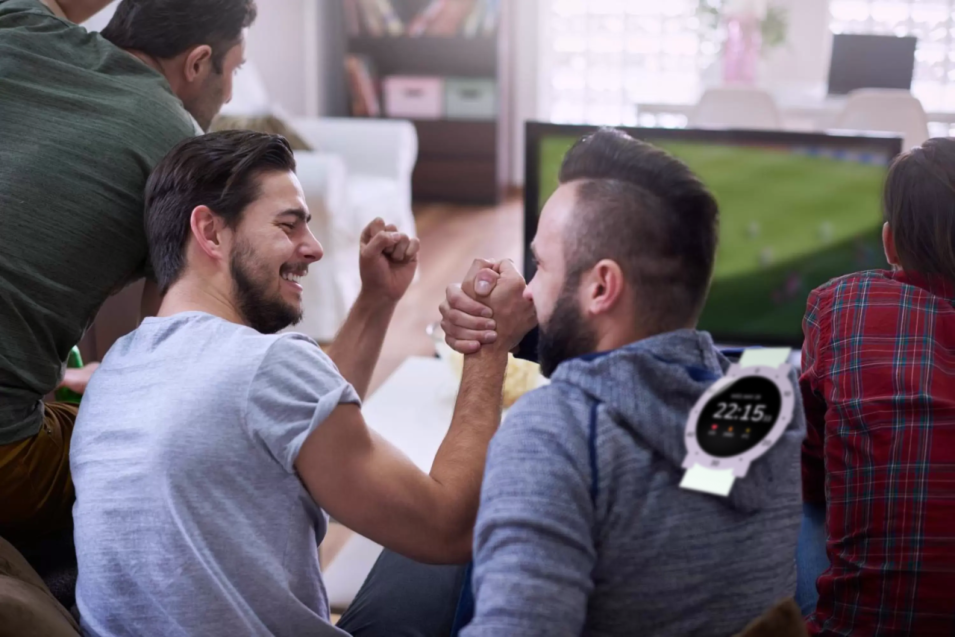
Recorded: h=22 m=15
